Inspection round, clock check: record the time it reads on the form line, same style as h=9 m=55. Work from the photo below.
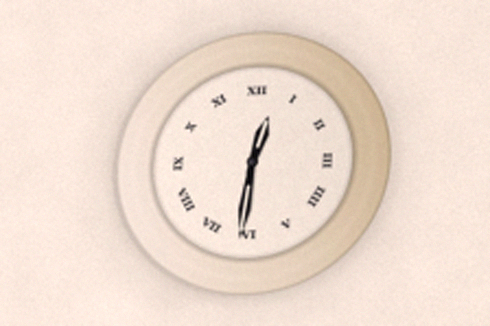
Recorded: h=12 m=31
